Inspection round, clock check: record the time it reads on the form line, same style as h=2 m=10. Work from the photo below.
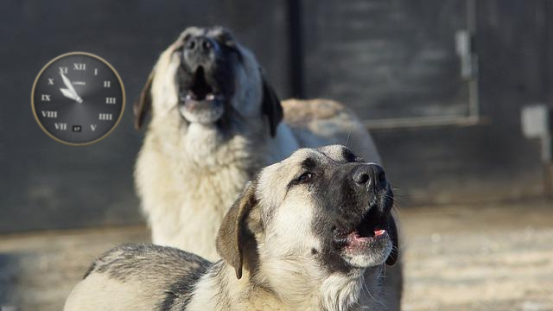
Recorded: h=9 m=54
